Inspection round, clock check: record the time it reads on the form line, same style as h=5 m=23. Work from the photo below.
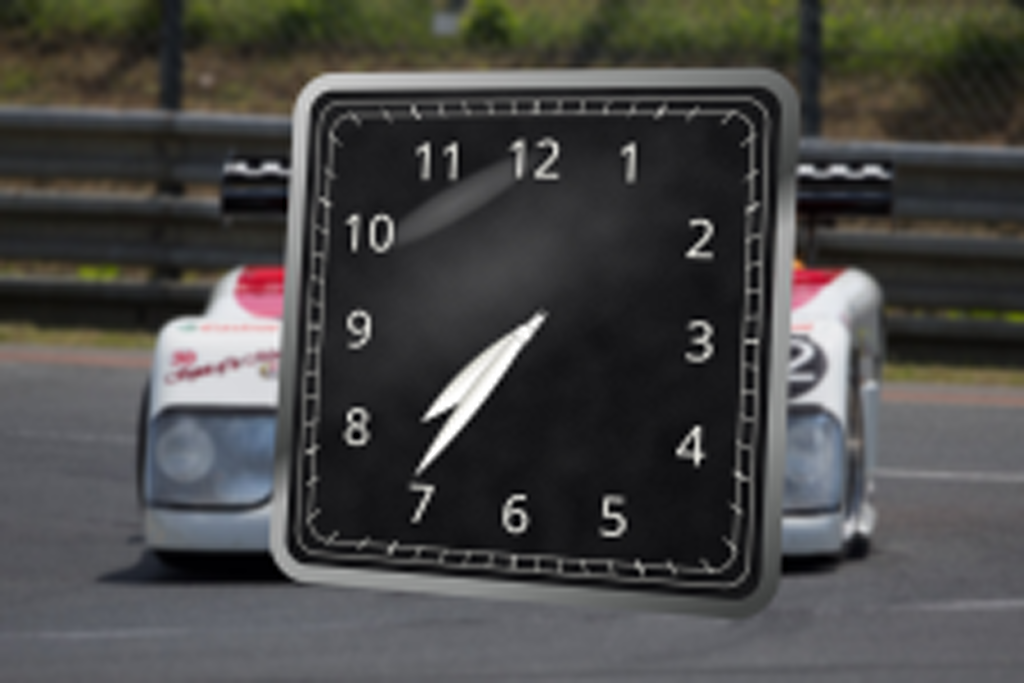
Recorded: h=7 m=36
